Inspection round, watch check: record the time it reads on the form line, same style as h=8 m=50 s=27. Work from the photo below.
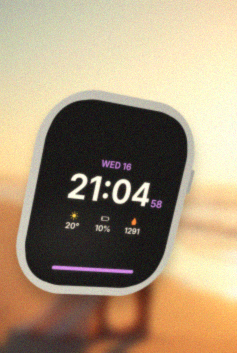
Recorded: h=21 m=4 s=58
